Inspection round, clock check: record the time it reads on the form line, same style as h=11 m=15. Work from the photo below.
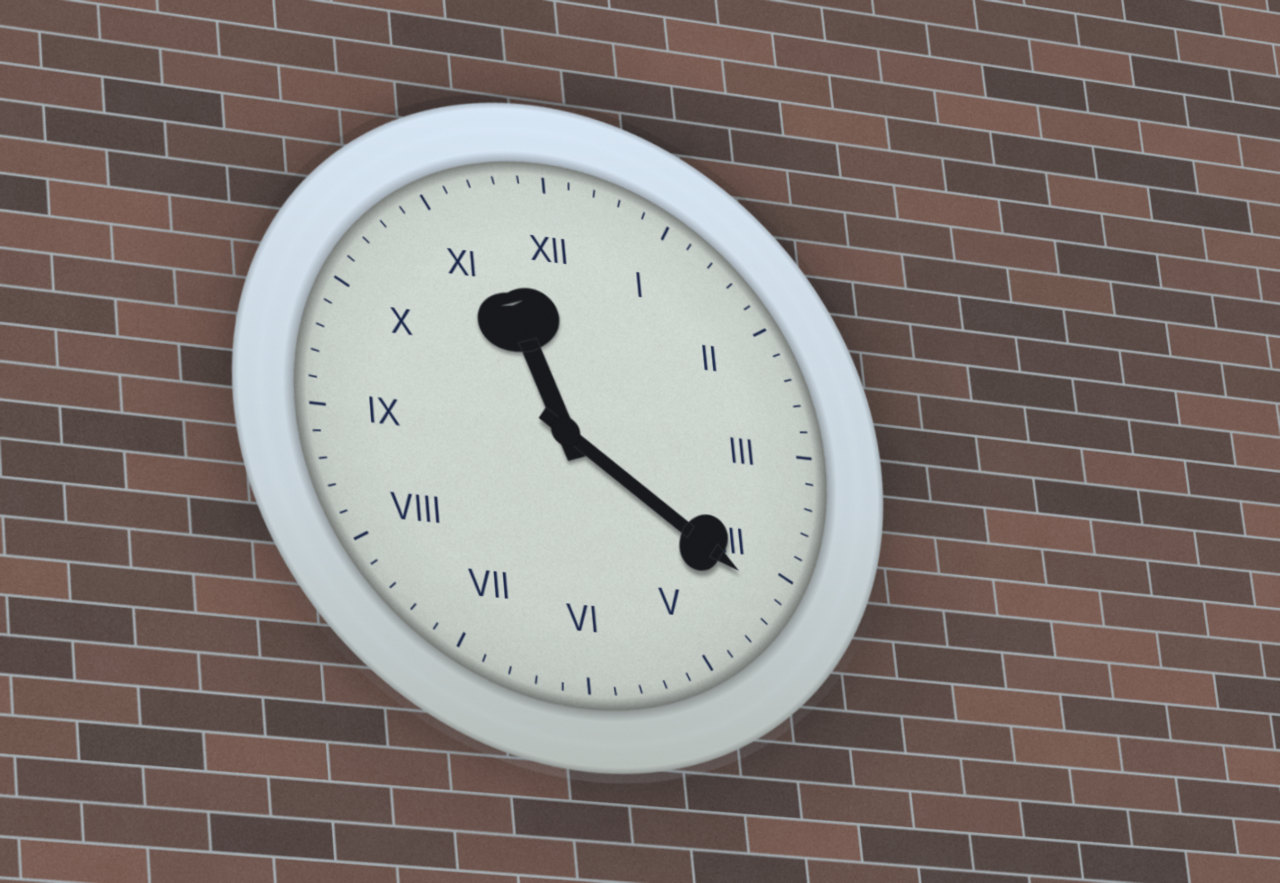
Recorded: h=11 m=21
